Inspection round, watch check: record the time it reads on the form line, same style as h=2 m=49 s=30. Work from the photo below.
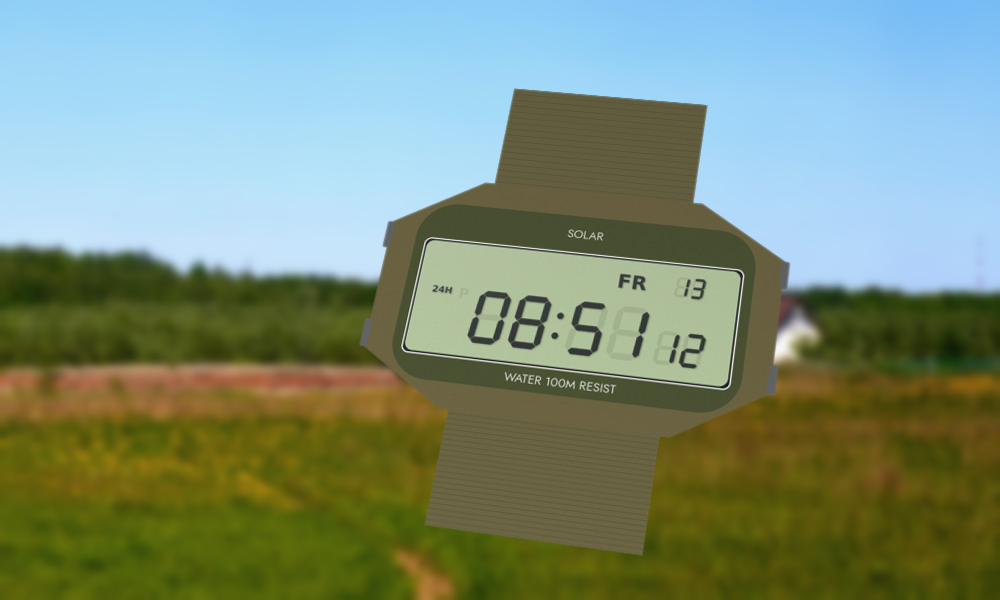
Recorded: h=8 m=51 s=12
